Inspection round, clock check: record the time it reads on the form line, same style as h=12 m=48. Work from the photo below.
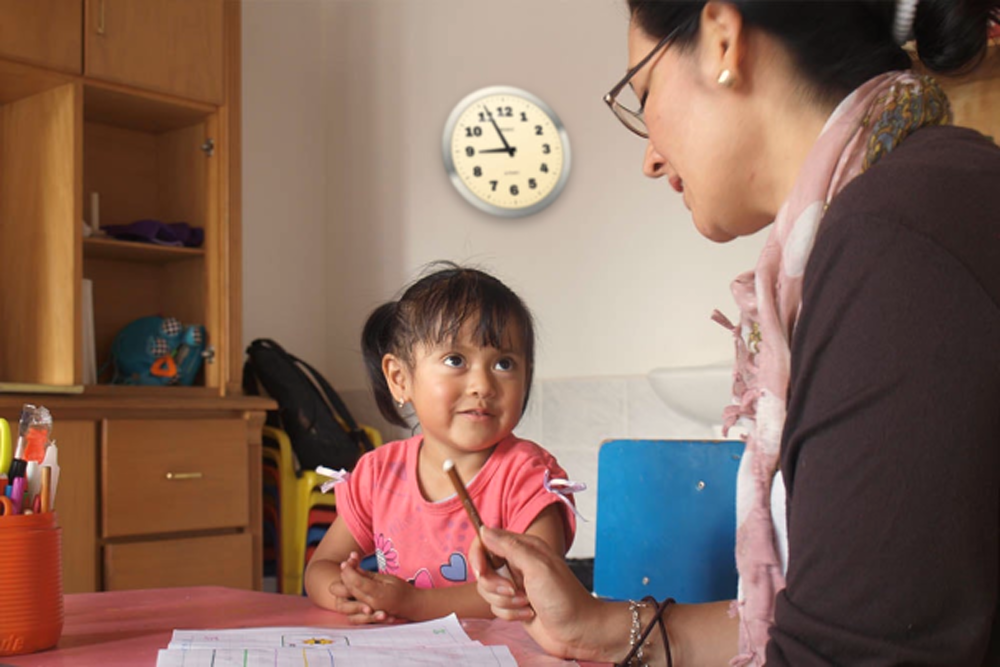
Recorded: h=8 m=56
